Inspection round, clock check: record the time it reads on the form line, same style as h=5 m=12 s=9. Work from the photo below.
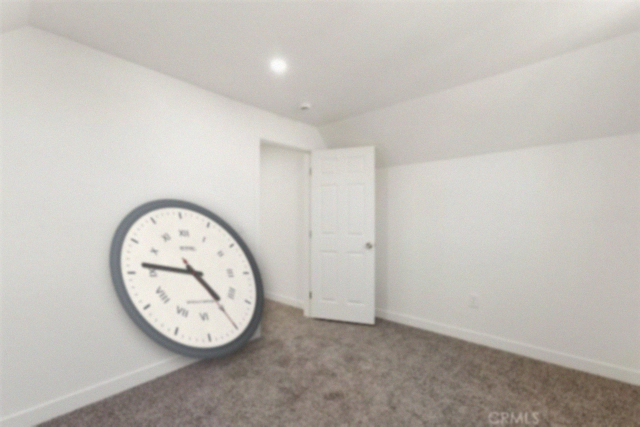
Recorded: h=4 m=46 s=25
